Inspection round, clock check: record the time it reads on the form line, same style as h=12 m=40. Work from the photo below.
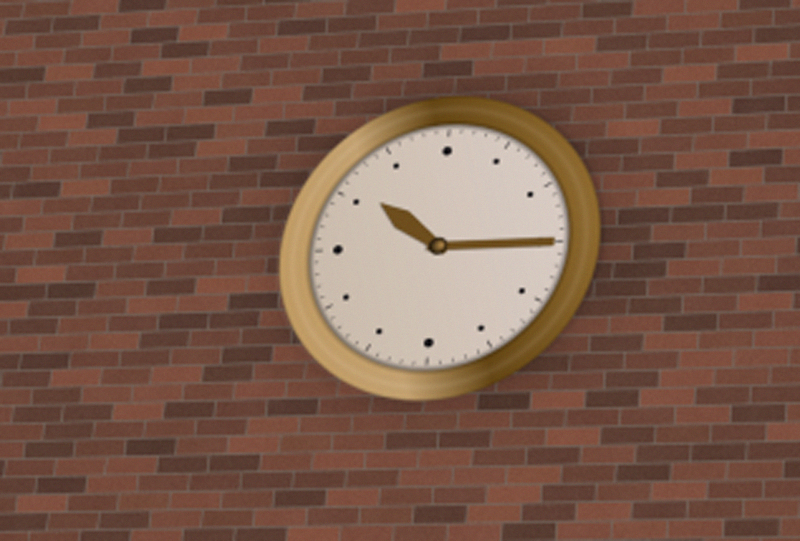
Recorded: h=10 m=15
